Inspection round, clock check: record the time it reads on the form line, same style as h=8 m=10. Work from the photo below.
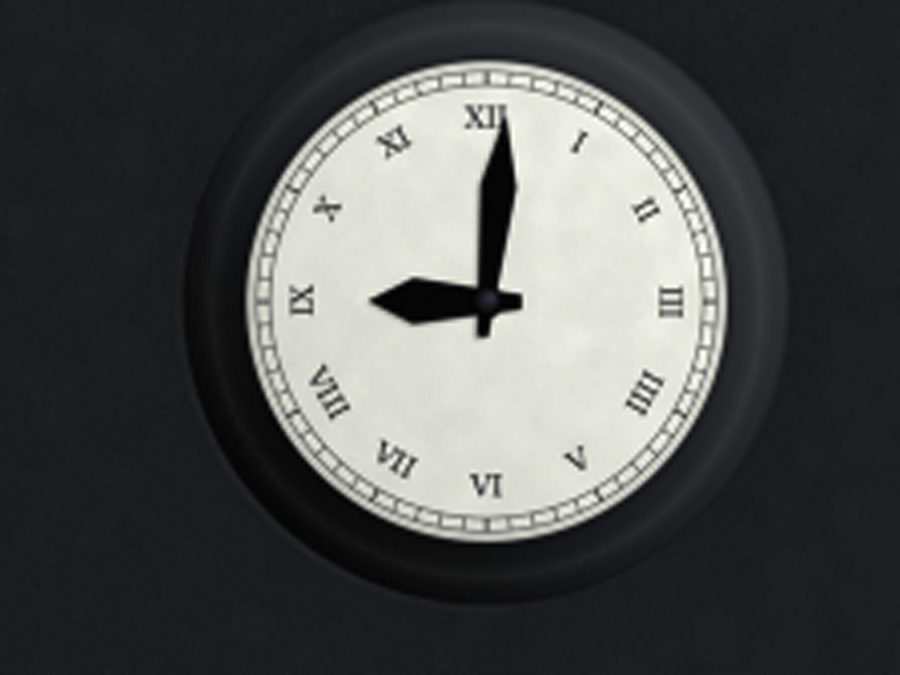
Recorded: h=9 m=1
